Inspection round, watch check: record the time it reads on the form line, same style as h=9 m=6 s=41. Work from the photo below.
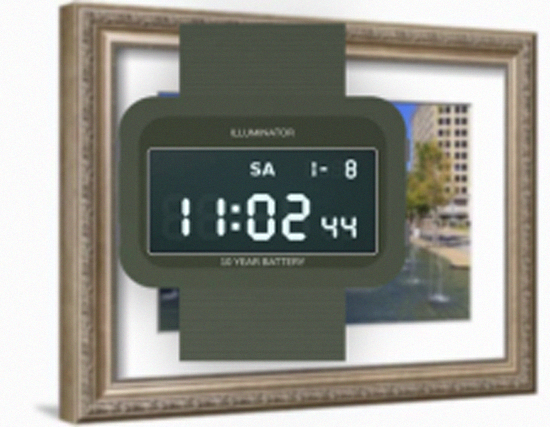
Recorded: h=11 m=2 s=44
